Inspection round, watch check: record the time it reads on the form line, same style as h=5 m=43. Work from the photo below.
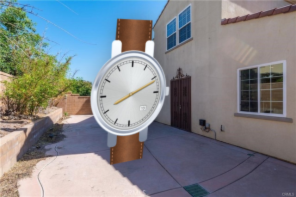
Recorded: h=8 m=11
